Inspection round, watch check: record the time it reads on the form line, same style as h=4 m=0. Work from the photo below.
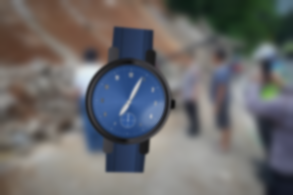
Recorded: h=7 m=4
